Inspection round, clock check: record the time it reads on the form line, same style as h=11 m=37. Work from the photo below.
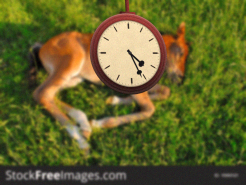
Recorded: h=4 m=26
